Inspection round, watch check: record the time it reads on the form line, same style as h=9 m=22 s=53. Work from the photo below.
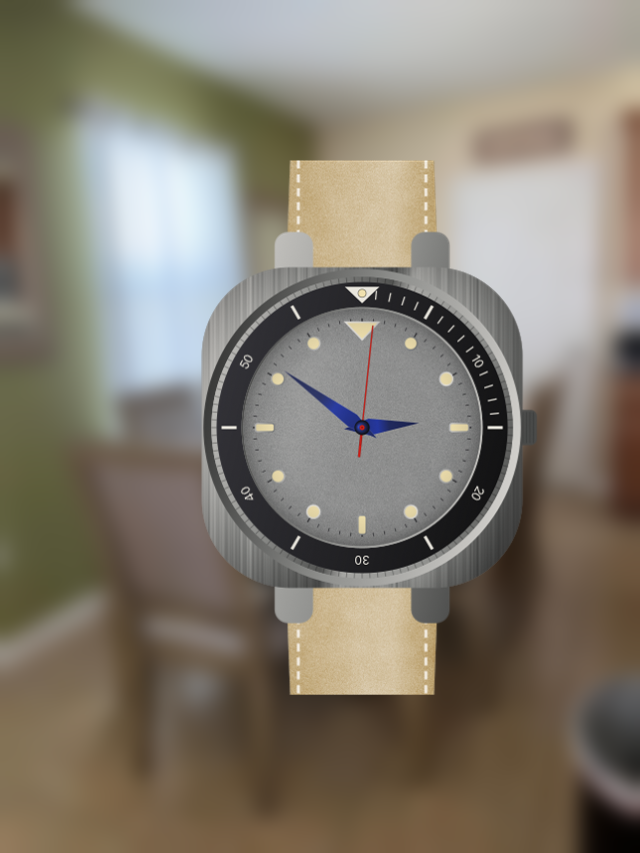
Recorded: h=2 m=51 s=1
